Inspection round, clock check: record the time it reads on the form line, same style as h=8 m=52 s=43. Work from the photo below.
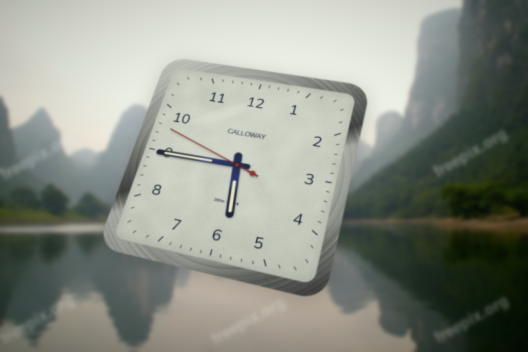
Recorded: h=5 m=44 s=48
